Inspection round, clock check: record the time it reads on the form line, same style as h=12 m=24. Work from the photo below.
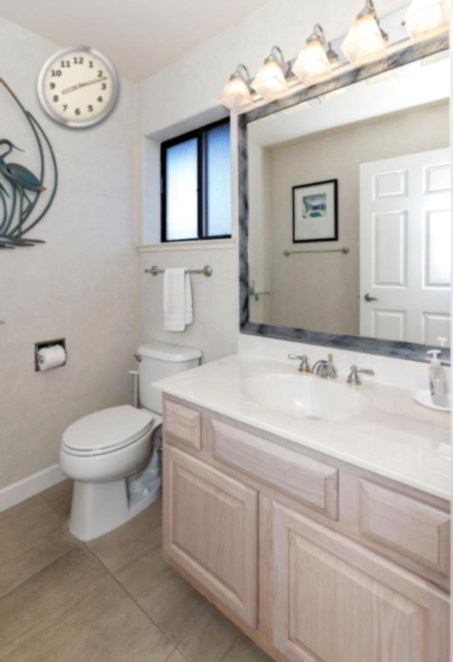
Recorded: h=8 m=12
